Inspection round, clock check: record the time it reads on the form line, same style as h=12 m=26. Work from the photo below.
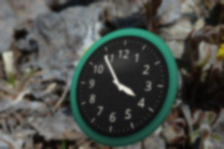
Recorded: h=3 m=54
